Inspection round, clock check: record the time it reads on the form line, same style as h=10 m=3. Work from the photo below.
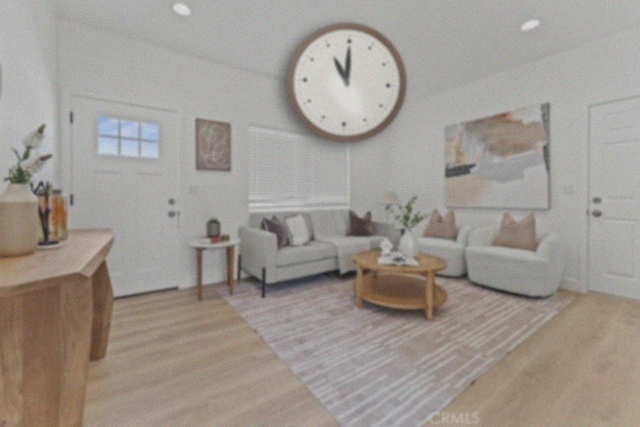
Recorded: h=11 m=0
